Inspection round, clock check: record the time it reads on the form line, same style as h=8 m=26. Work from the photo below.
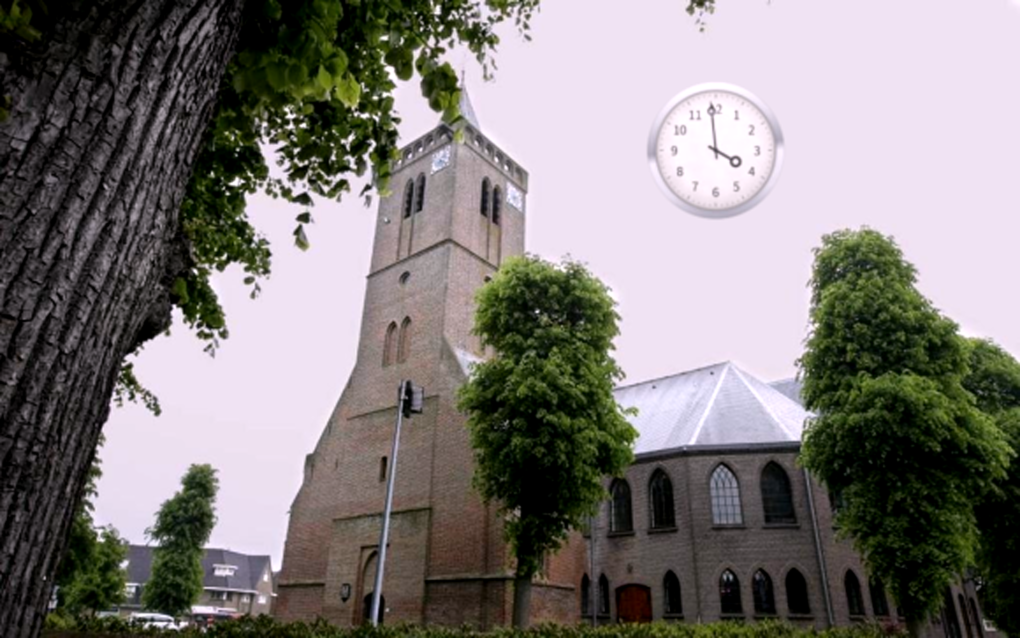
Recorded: h=3 m=59
